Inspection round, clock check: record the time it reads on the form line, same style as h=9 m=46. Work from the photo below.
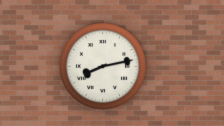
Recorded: h=8 m=13
